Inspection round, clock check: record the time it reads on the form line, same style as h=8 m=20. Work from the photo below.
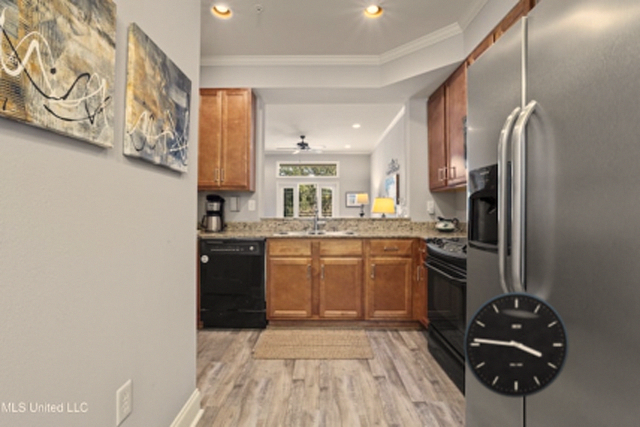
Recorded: h=3 m=46
